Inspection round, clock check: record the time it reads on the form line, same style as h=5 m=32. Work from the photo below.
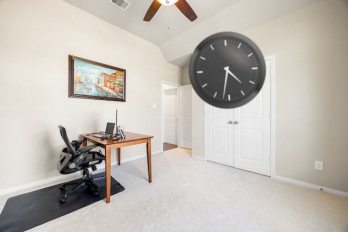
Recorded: h=4 m=32
